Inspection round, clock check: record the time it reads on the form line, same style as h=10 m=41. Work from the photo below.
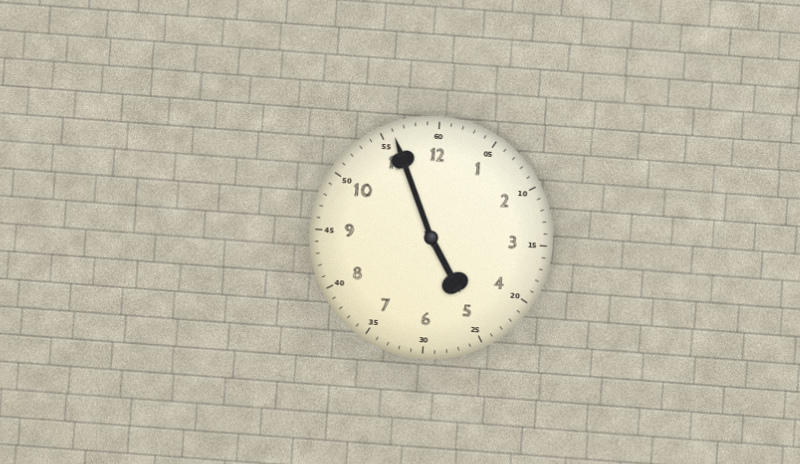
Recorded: h=4 m=56
